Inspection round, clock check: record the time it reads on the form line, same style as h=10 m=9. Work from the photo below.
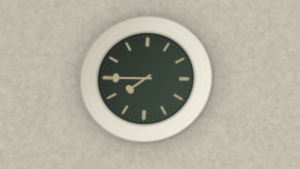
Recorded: h=7 m=45
